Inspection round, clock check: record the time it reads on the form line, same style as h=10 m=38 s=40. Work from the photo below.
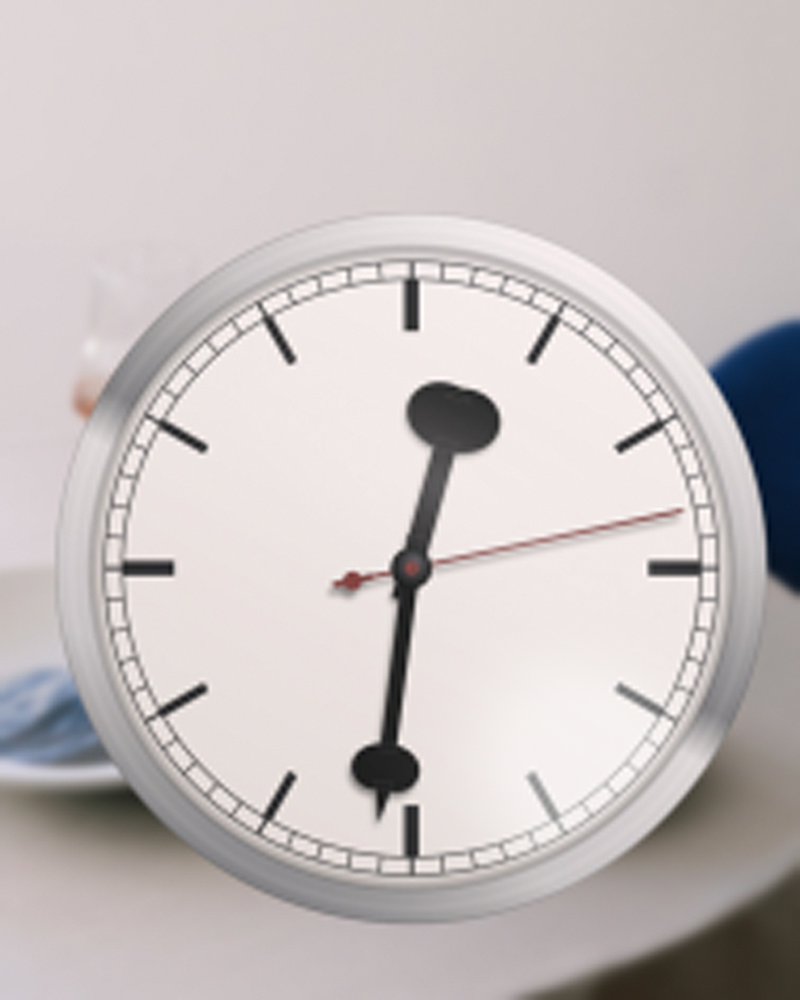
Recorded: h=12 m=31 s=13
